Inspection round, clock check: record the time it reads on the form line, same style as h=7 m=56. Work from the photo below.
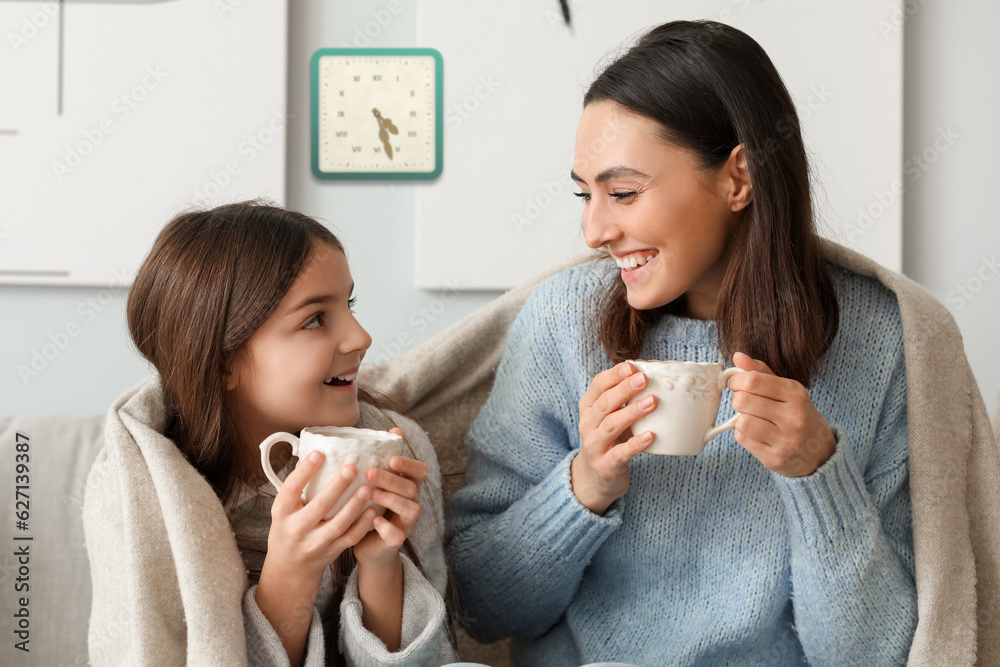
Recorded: h=4 m=27
